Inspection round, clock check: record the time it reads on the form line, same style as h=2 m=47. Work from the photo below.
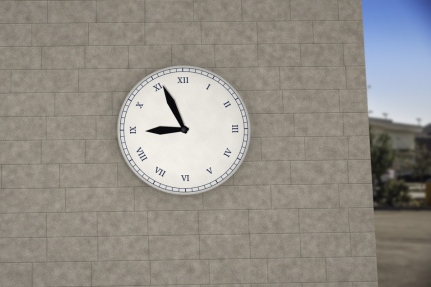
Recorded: h=8 m=56
